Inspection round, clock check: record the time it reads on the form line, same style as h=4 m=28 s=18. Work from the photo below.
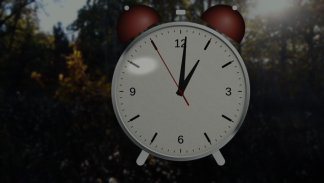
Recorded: h=1 m=0 s=55
